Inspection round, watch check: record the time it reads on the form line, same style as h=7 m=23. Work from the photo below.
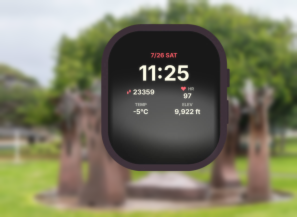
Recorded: h=11 m=25
